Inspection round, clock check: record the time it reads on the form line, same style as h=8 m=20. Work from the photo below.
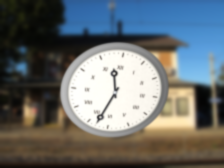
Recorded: h=11 m=33
